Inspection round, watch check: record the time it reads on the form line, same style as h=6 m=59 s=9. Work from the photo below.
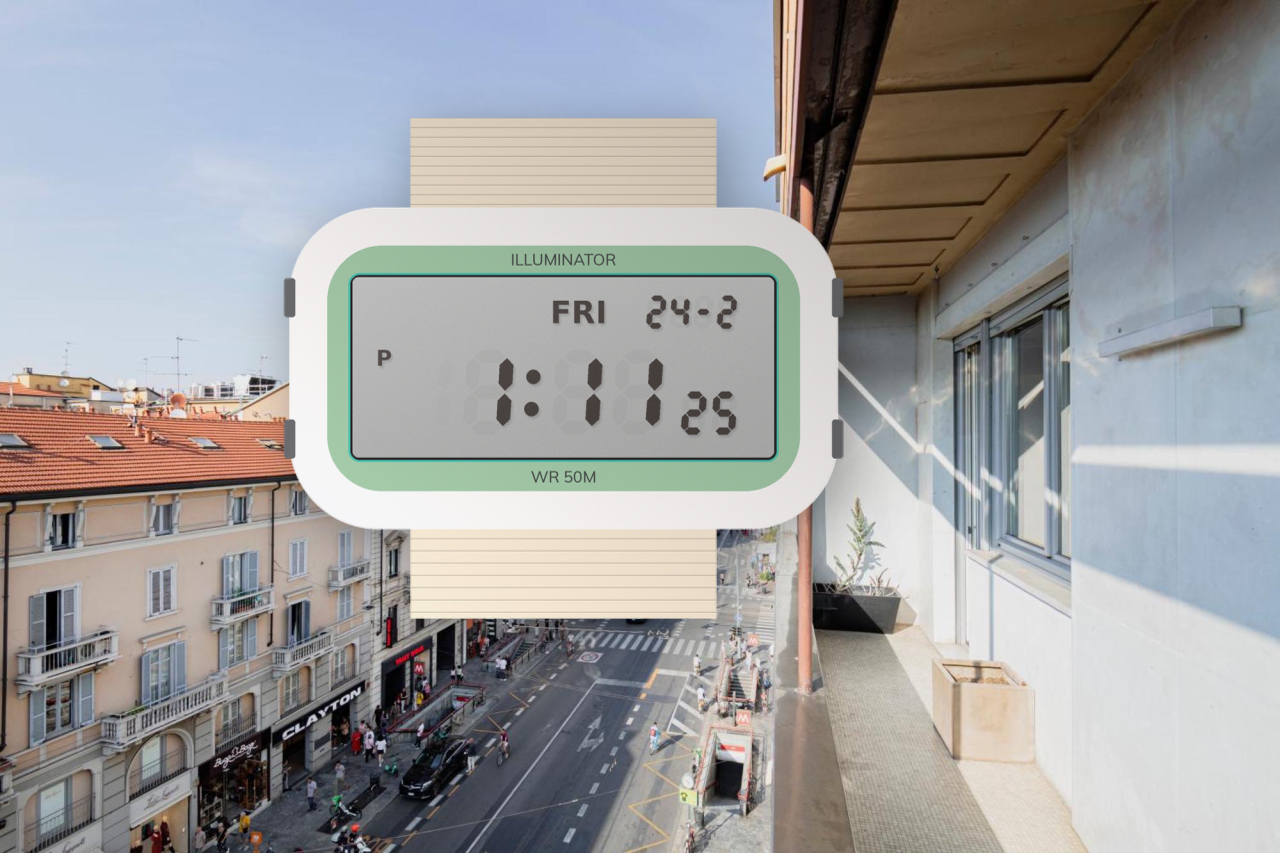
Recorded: h=1 m=11 s=25
